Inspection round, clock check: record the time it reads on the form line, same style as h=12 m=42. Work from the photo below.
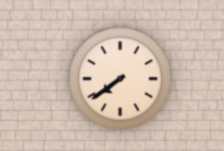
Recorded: h=7 m=39
